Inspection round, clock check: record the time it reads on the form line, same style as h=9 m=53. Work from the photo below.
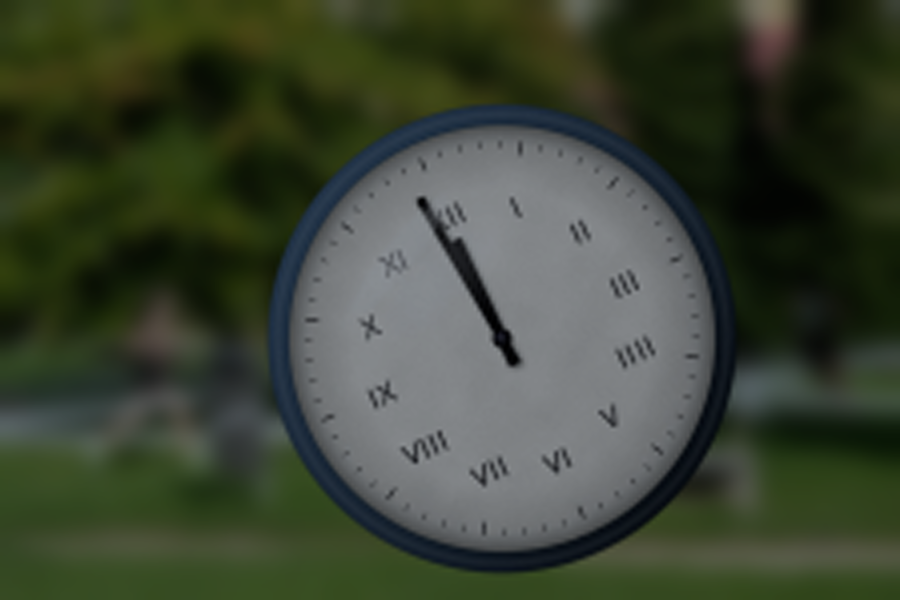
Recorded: h=11 m=59
